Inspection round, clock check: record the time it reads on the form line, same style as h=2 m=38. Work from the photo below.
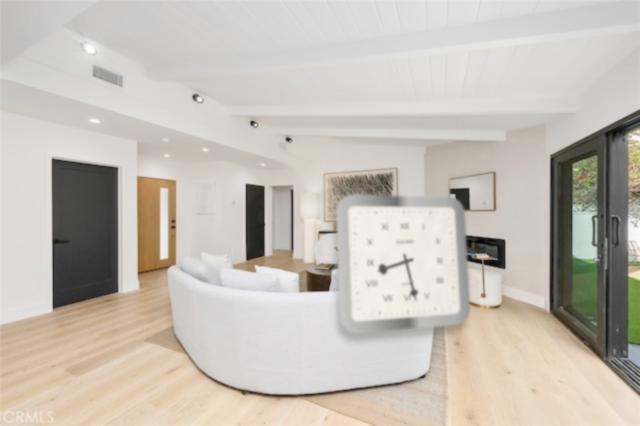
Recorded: h=8 m=28
